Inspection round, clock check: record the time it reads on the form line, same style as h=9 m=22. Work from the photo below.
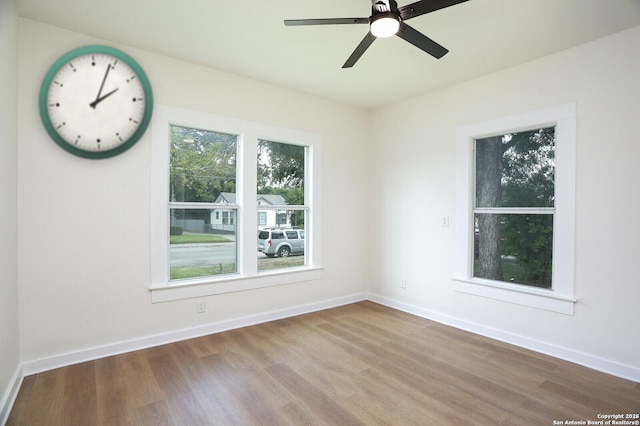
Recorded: h=2 m=4
